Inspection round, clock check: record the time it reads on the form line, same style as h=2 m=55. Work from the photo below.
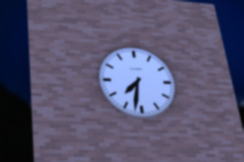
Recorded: h=7 m=32
